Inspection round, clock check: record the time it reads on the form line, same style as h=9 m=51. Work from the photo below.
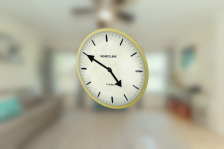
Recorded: h=4 m=50
